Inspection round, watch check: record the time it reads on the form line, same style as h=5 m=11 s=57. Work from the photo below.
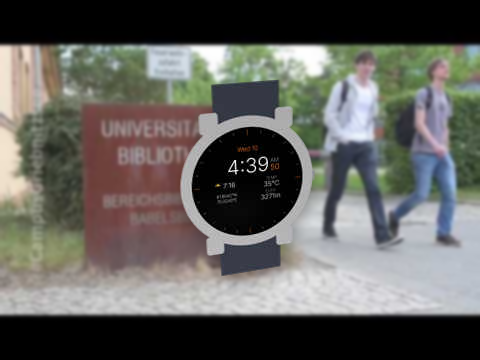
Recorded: h=4 m=39 s=50
